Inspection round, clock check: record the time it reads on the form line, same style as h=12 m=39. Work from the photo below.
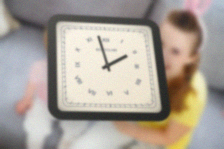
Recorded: h=1 m=58
